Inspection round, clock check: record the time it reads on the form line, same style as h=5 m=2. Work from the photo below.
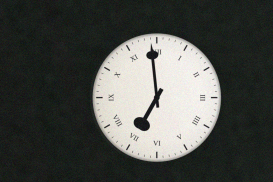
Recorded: h=6 m=59
